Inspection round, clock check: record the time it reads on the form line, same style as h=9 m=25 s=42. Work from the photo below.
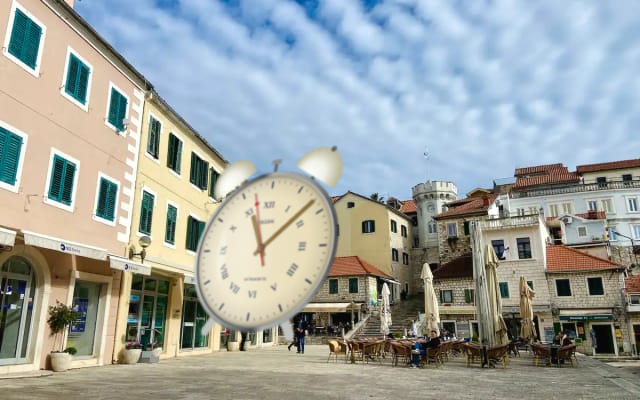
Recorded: h=11 m=7 s=57
